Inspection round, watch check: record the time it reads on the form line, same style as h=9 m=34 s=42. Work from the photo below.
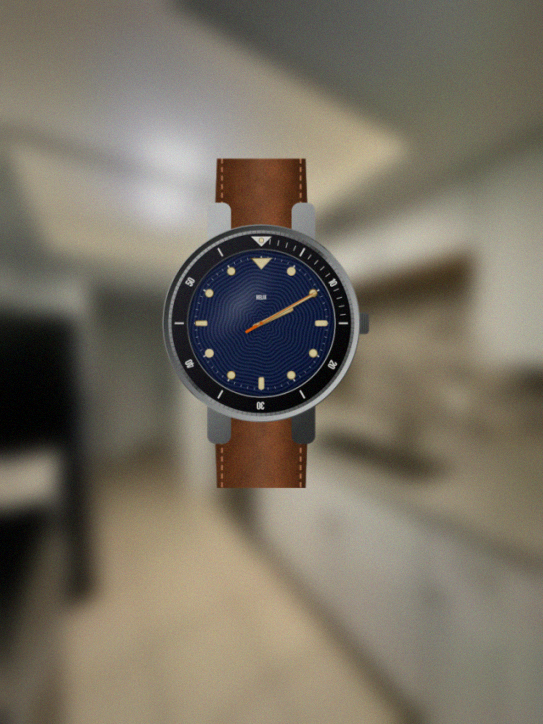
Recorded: h=2 m=10 s=10
